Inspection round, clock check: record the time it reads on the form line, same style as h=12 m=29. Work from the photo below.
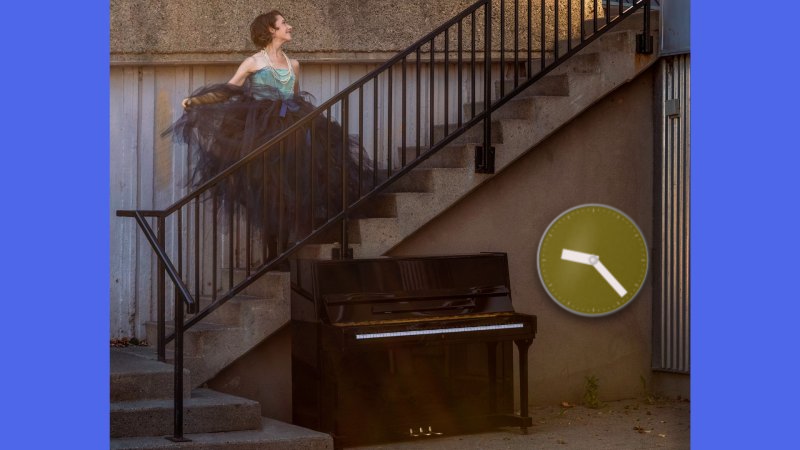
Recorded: h=9 m=23
